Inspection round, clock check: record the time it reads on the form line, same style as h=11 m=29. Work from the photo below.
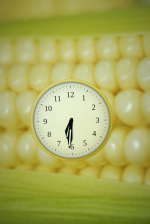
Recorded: h=6 m=31
